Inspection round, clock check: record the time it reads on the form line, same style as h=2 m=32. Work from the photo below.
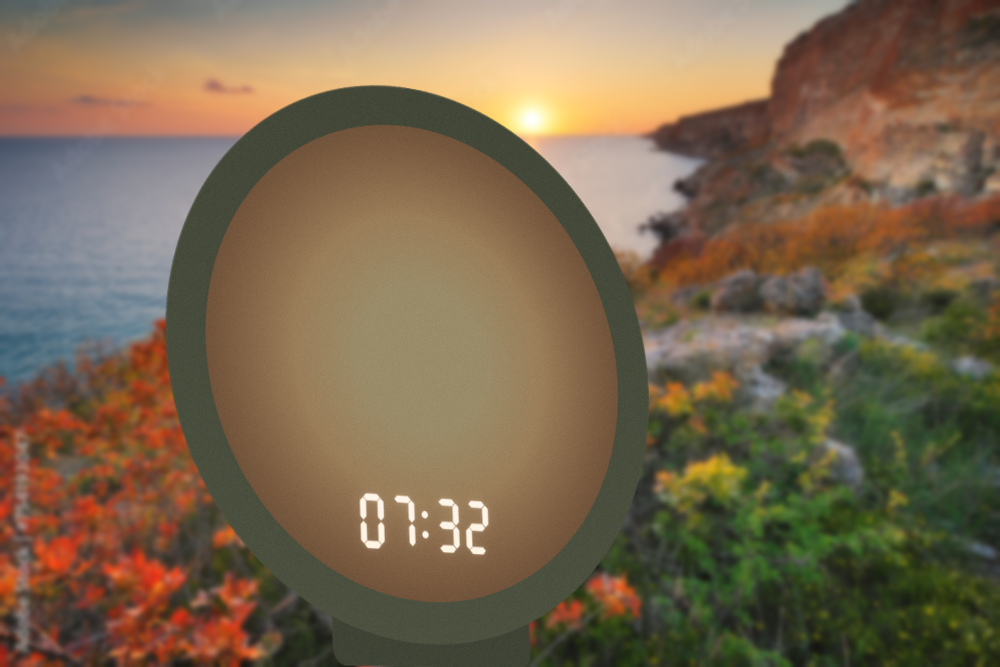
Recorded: h=7 m=32
